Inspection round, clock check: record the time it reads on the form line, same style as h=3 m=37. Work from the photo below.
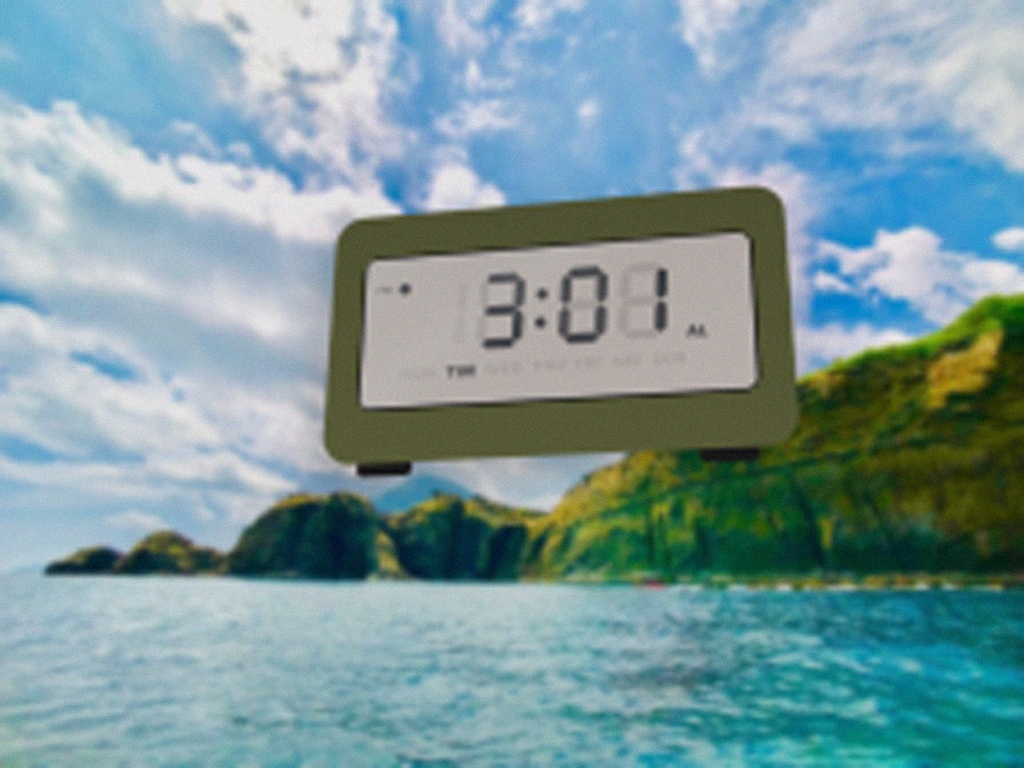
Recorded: h=3 m=1
